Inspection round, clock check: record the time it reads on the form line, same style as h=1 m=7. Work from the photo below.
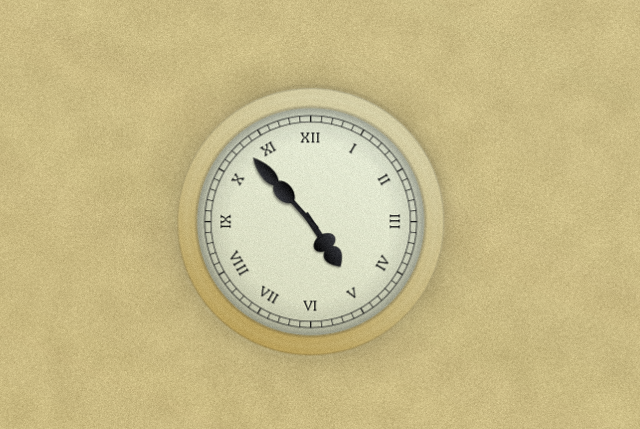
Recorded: h=4 m=53
